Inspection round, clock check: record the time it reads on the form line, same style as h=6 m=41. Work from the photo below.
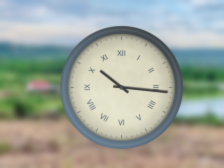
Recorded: h=10 m=16
